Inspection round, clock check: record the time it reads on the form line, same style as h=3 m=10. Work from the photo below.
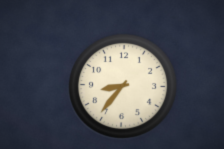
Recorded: h=8 m=36
